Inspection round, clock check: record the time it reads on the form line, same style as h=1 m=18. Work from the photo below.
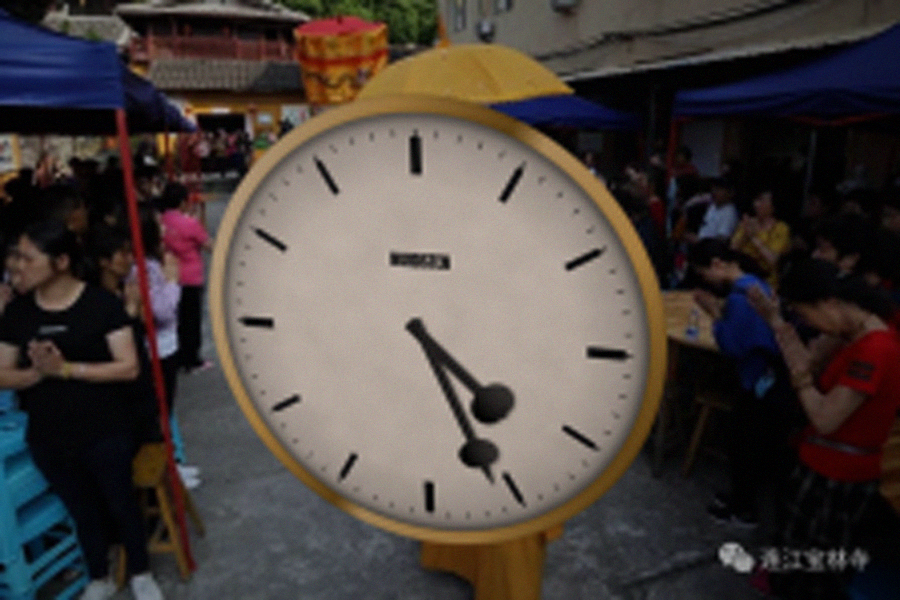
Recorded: h=4 m=26
